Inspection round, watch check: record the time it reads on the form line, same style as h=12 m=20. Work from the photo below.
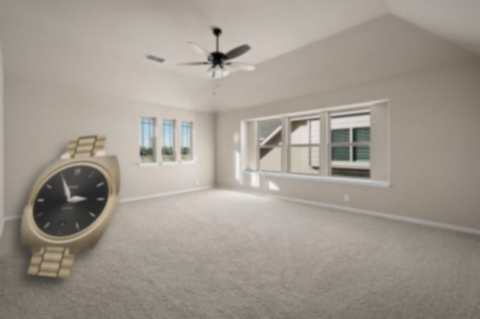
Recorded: h=2 m=55
